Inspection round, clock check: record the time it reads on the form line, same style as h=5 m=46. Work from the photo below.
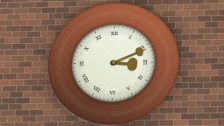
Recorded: h=3 m=11
